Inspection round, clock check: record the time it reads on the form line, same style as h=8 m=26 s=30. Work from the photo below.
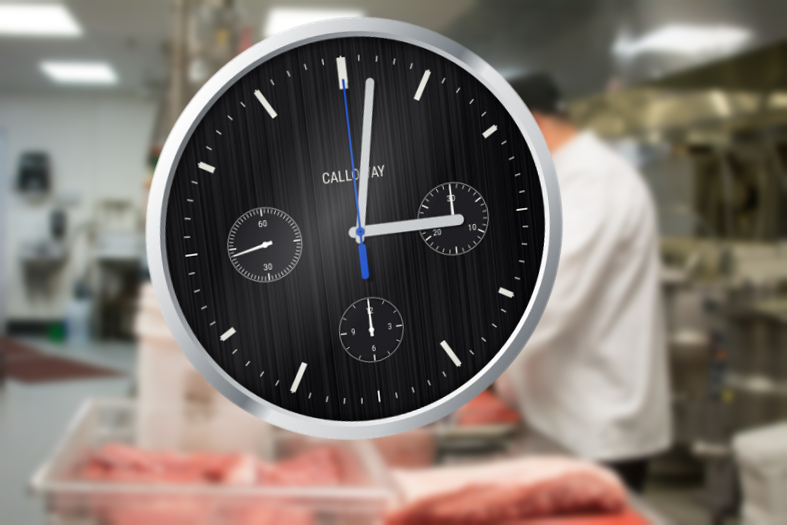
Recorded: h=3 m=1 s=43
